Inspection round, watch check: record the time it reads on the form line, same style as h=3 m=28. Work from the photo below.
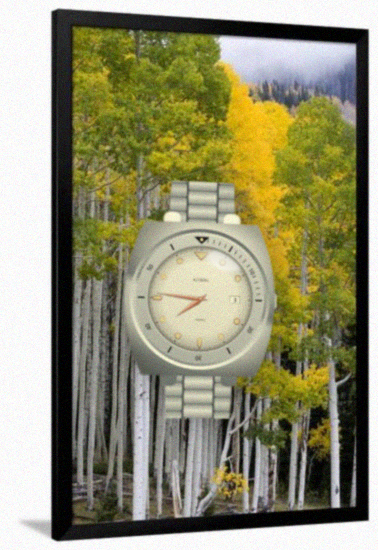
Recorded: h=7 m=46
